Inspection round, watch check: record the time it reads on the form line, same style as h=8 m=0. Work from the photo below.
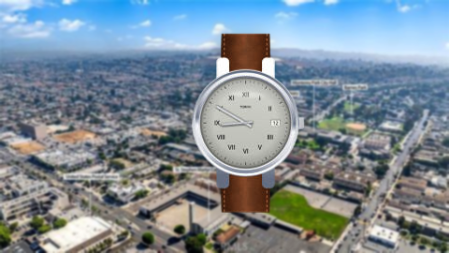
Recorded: h=8 m=50
